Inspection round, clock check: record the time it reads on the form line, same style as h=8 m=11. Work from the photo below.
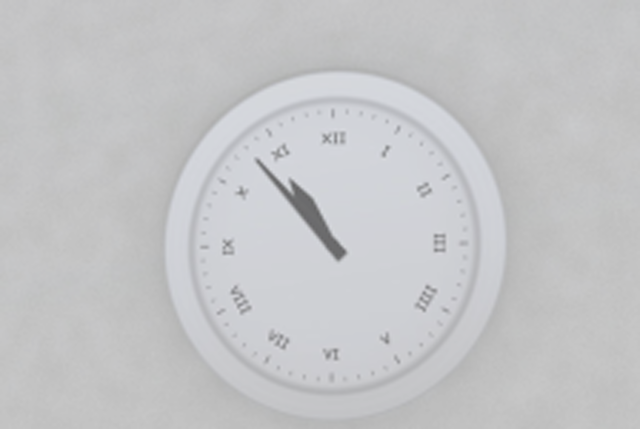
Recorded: h=10 m=53
